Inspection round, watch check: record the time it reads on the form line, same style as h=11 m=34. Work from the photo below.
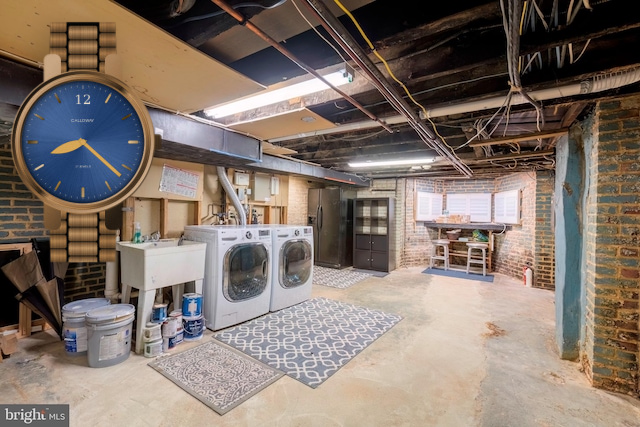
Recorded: h=8 m=22
